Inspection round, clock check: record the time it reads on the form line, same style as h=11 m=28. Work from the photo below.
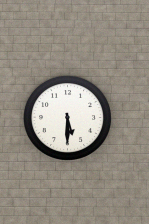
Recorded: h=5 m=30
